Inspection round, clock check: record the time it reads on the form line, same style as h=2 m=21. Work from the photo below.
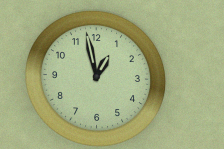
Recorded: h=12 m=58
